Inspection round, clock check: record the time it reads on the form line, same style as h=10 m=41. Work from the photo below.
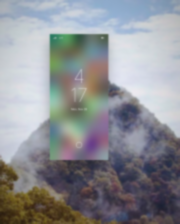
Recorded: h=4 m=17
